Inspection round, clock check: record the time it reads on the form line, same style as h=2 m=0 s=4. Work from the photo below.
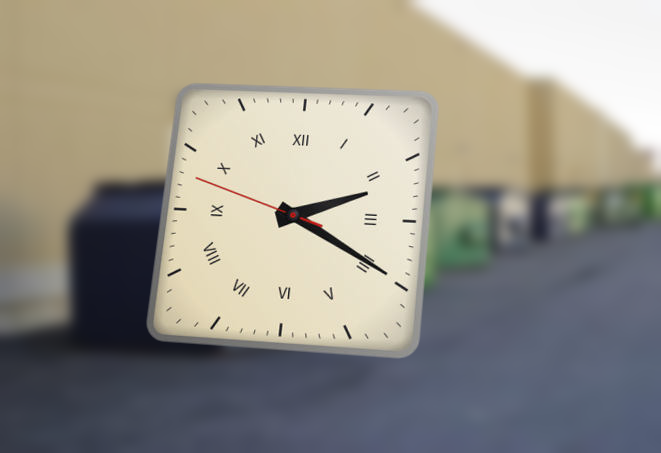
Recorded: h=2 m=19 s=48
